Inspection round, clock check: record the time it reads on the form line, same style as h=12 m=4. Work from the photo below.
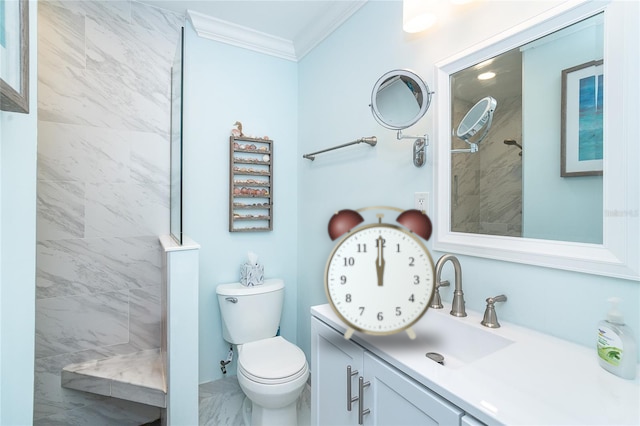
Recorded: h=12 m=0
